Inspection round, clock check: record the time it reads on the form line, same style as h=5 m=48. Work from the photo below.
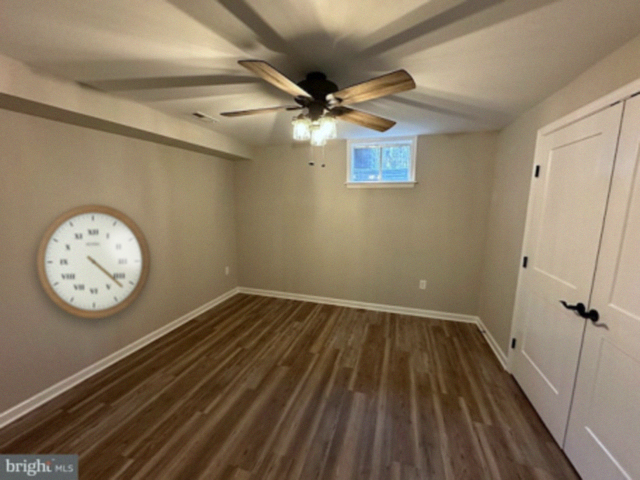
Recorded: h=4 m=22
